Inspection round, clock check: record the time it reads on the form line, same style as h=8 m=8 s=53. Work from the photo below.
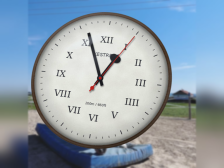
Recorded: h=12 m=56 s=5
